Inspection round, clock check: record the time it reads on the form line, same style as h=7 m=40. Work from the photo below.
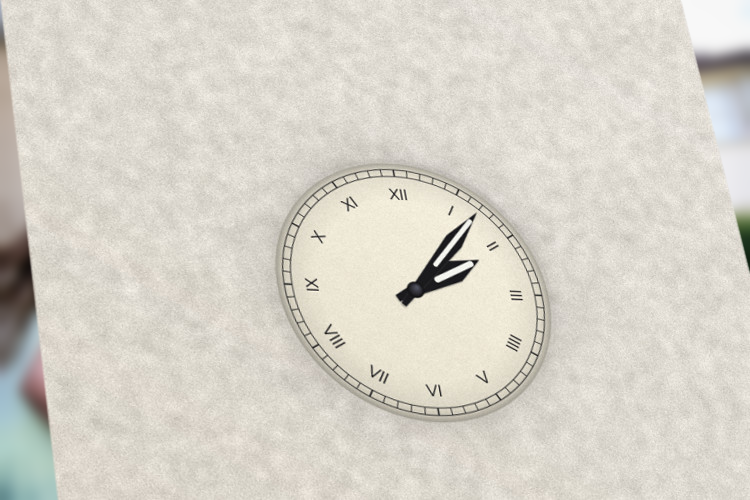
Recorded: h=2 m=7
